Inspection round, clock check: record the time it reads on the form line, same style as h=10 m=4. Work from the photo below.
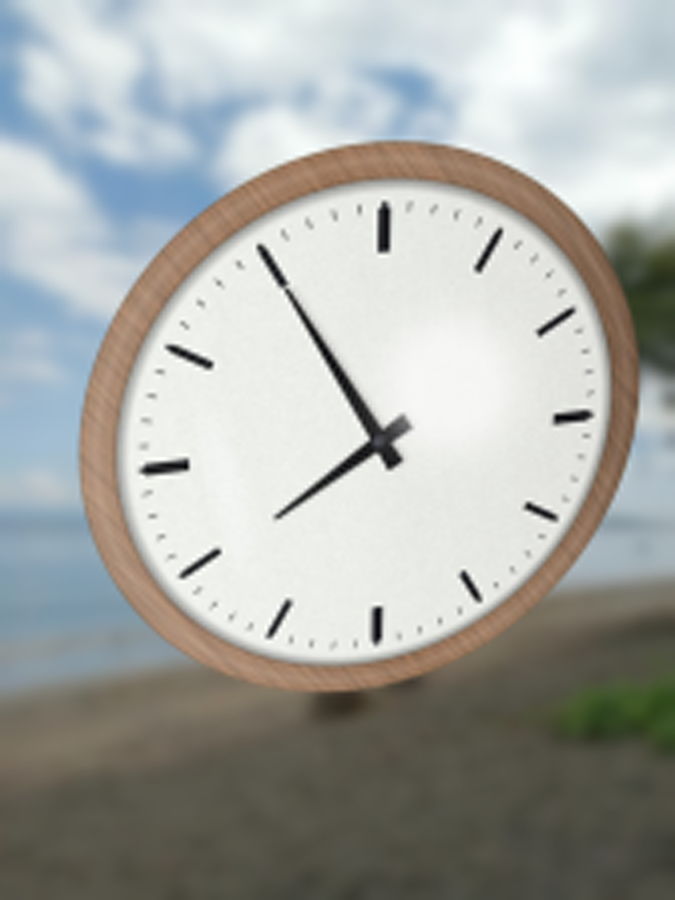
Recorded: h=7 m=55
